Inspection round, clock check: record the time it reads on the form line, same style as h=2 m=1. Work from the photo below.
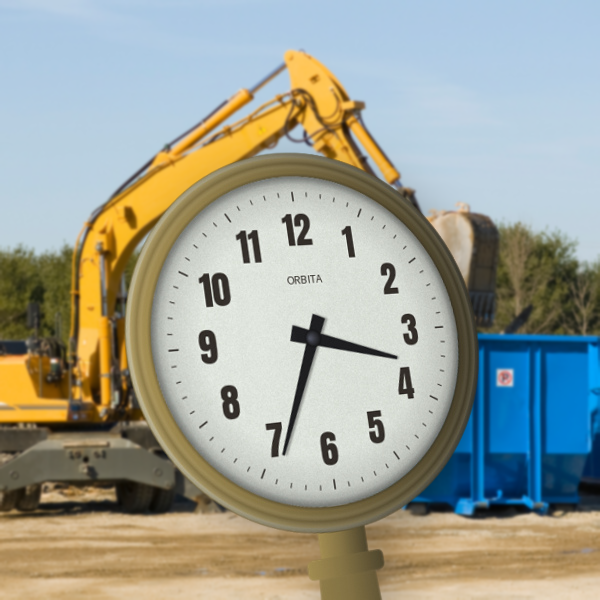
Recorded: h=3 m=34
